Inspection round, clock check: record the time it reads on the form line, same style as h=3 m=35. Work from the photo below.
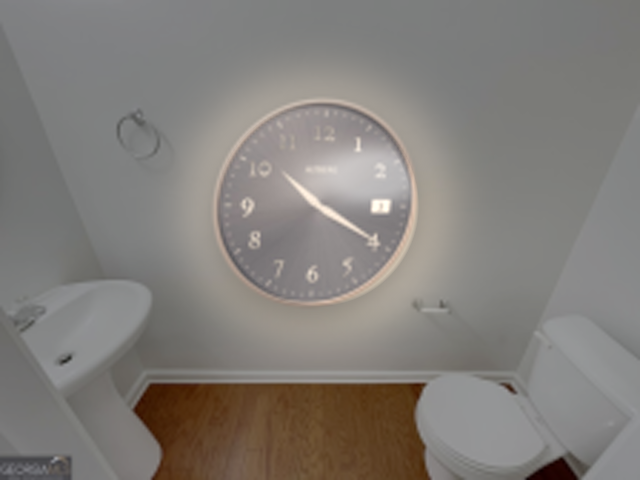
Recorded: h=10 m=20
